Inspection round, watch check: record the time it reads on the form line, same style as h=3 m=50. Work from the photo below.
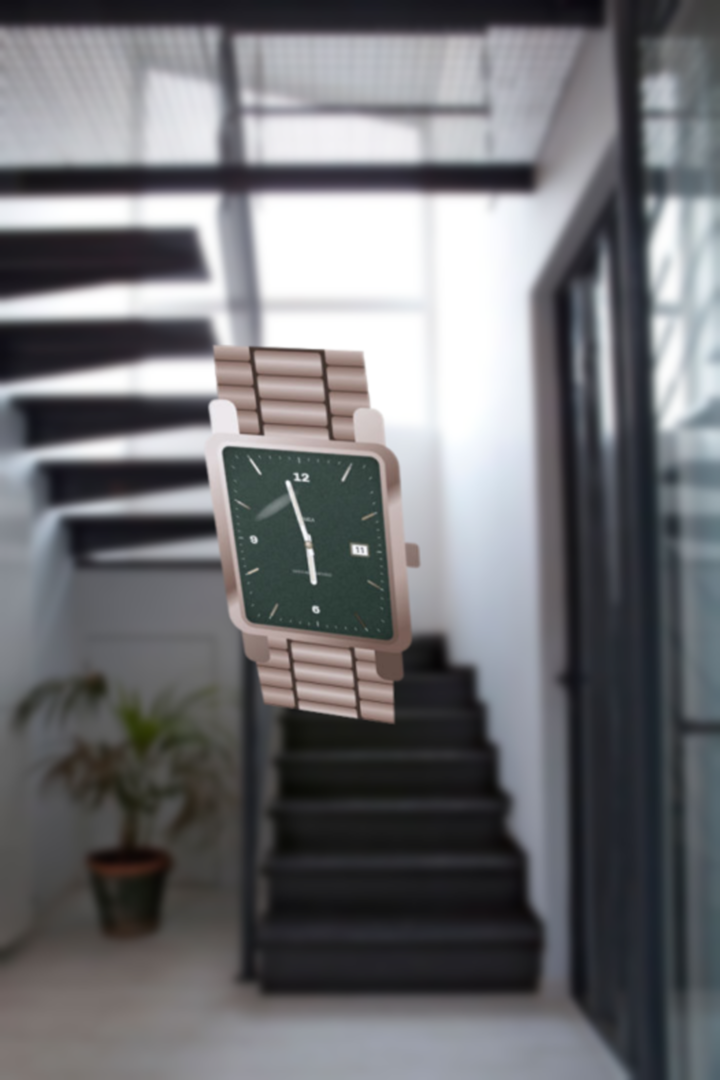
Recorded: h=5 m=58
